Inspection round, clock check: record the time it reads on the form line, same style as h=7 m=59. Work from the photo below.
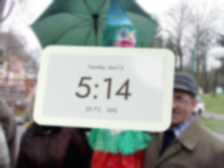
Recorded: h=5 m=14
